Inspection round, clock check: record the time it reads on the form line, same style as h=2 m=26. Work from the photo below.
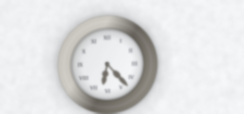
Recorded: h=6 m=23
